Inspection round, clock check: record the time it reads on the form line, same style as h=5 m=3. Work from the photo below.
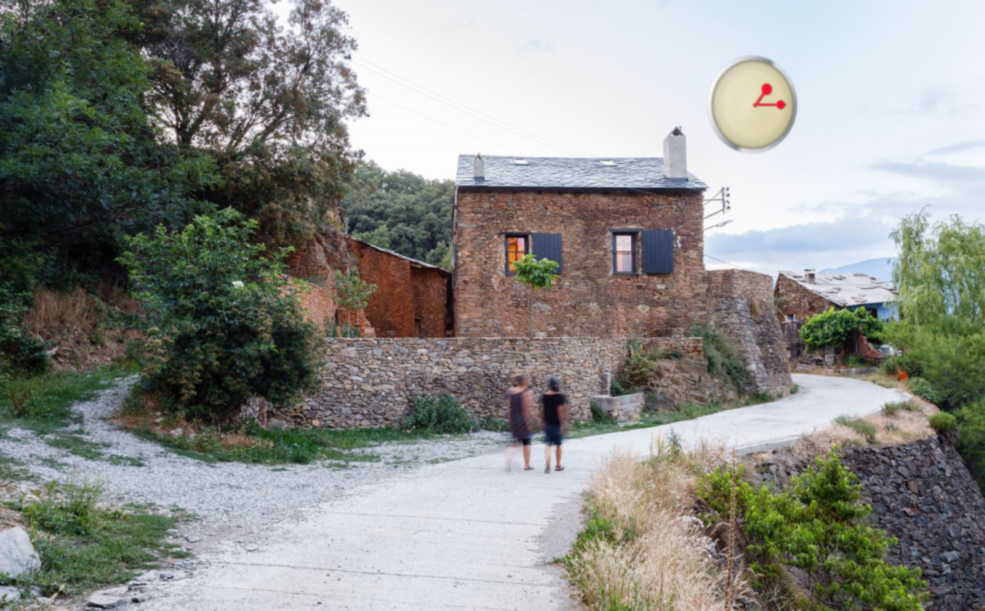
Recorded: h=1 m=15
